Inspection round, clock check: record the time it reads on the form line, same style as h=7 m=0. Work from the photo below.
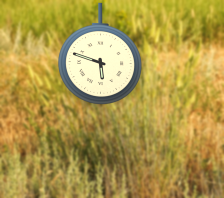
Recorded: h=5 m=48
